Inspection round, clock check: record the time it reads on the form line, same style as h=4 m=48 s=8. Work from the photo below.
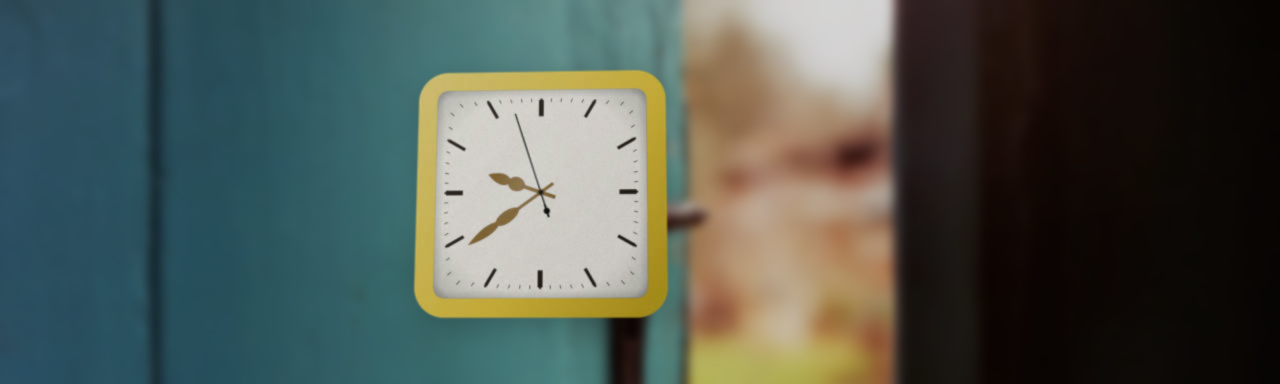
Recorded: h=9 m=38 s=57
